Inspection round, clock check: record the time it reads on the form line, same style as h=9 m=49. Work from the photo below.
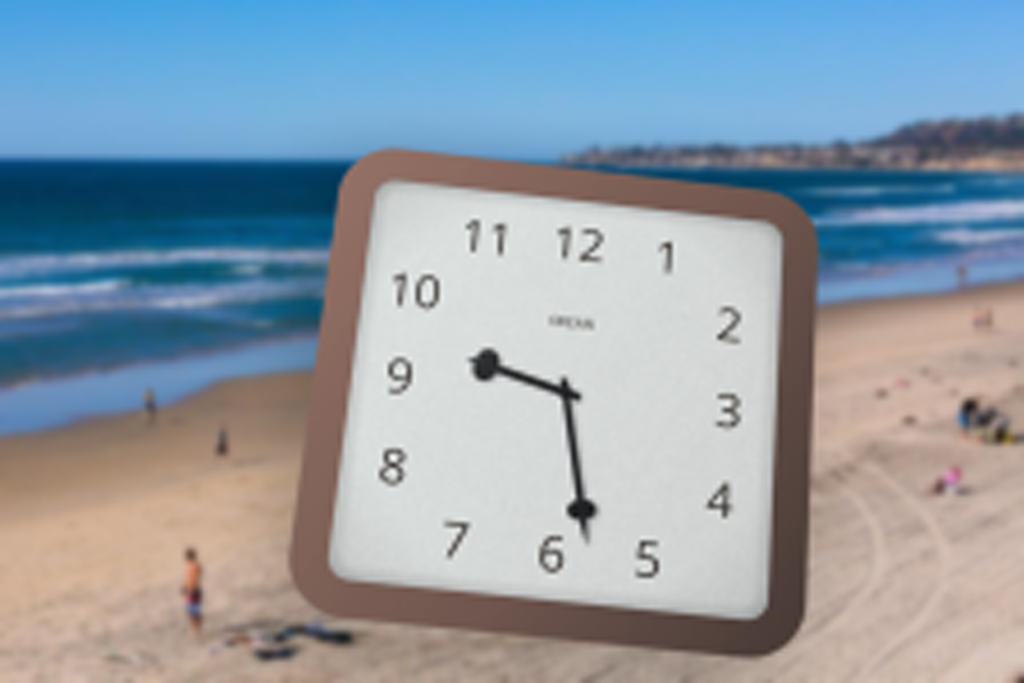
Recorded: h=9 m=28
